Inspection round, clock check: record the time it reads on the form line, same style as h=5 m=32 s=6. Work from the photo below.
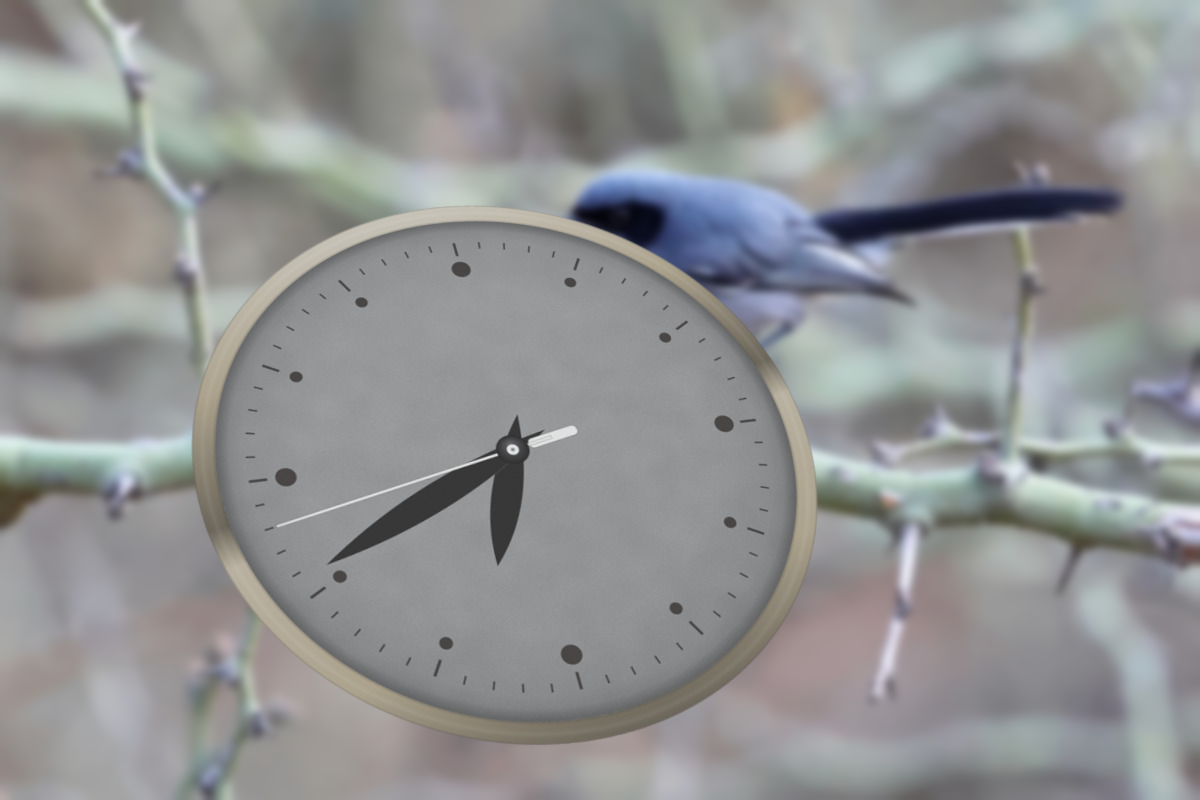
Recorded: h=6 m=40 s=43
